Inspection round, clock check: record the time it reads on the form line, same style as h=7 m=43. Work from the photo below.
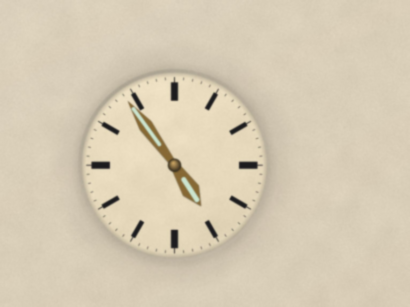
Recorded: h=4 m=54
